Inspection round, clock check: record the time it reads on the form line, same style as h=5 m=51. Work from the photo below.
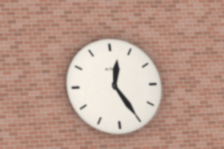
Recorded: h=12 m=25
